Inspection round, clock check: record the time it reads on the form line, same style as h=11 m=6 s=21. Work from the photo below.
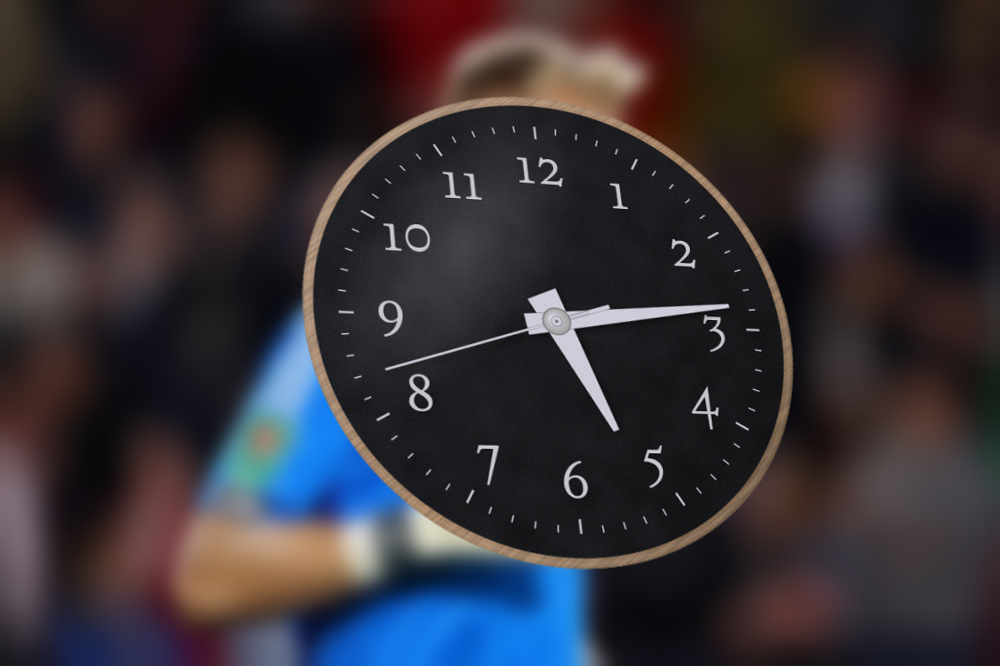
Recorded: h=5 m=13 s=42
